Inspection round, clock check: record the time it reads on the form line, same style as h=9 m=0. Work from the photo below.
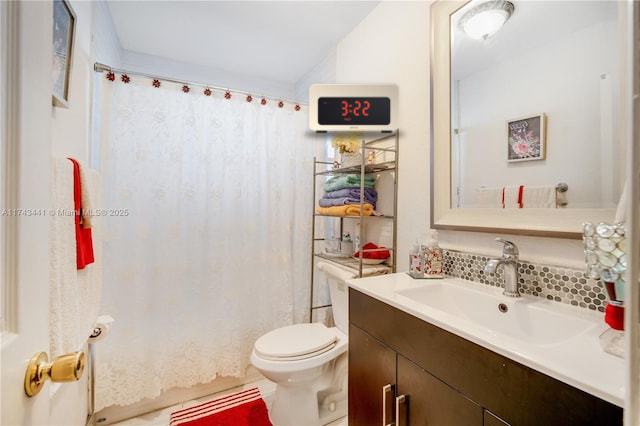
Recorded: h=3 m=22
